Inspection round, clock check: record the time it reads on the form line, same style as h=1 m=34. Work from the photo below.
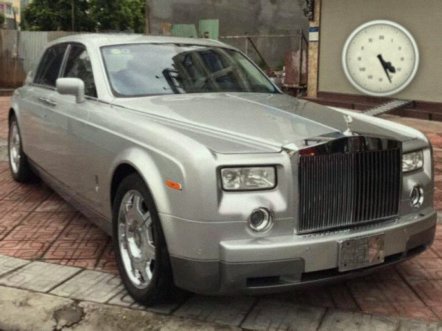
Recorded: h=4 m=26
